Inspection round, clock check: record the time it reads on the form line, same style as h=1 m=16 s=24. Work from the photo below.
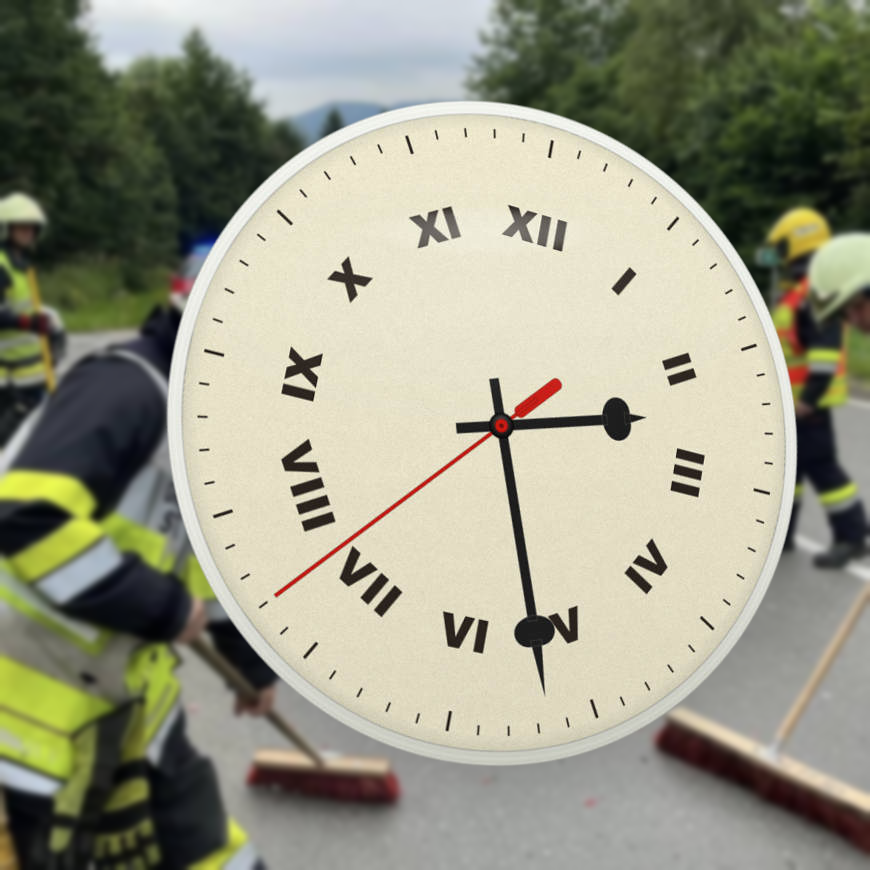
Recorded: h=2 m=26 s=37
